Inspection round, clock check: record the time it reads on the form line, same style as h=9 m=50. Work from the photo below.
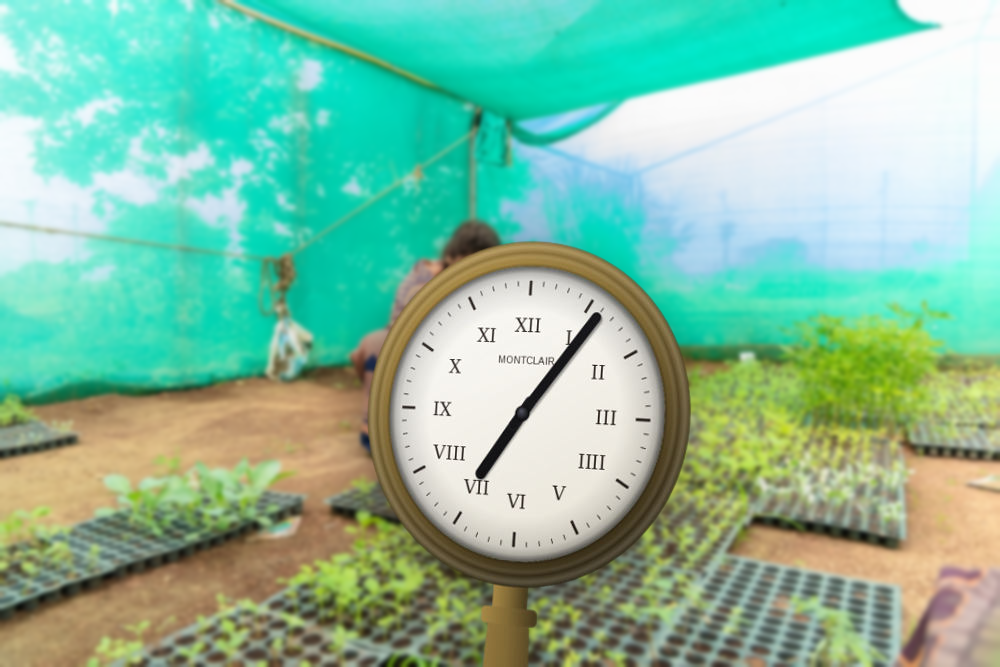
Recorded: h=7 m=6
